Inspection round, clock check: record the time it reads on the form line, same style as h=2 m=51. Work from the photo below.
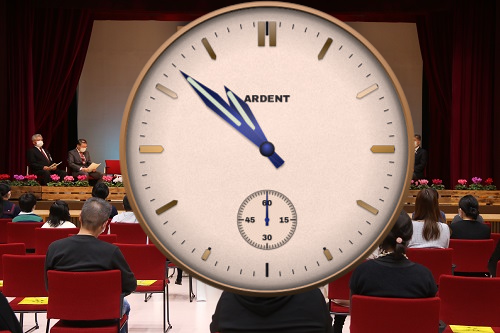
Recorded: h=10 m=52
